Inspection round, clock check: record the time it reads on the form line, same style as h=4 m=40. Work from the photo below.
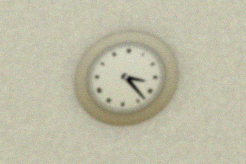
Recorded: h=3 m=23
